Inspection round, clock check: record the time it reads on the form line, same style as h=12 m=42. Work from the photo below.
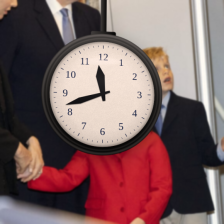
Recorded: h=11 m=42
